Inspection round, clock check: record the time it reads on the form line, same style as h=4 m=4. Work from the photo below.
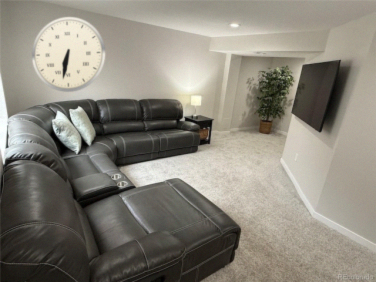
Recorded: h=6 m=32
